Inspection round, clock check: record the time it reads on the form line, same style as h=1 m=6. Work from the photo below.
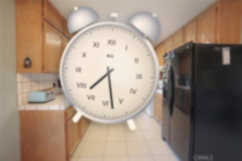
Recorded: h=7 m=28
